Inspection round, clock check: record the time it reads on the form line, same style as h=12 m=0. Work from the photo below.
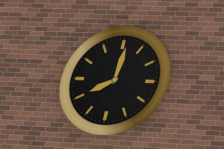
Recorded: h=8 m=1
